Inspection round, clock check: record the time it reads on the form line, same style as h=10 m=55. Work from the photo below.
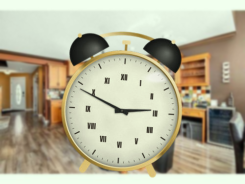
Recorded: h=2 m=49
